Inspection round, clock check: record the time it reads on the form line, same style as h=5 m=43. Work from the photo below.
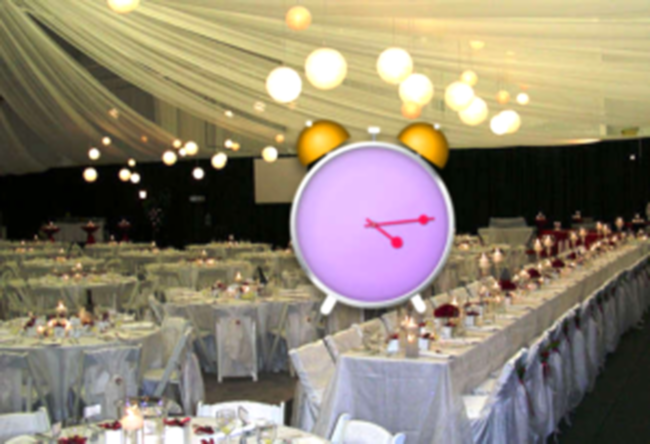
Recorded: h=4 m=14
